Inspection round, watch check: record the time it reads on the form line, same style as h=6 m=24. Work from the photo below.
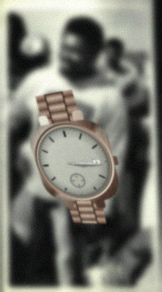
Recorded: h=3 m=16
